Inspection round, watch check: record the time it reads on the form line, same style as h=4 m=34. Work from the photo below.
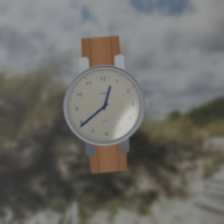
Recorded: h=12 m=39
